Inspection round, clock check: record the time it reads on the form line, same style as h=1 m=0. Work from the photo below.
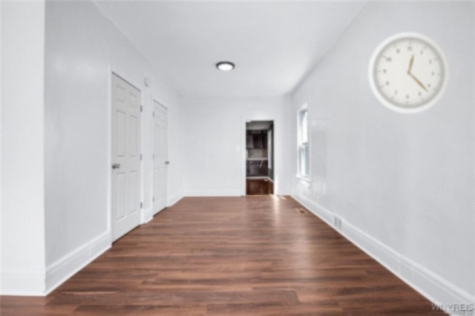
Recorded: h=12 m=22
